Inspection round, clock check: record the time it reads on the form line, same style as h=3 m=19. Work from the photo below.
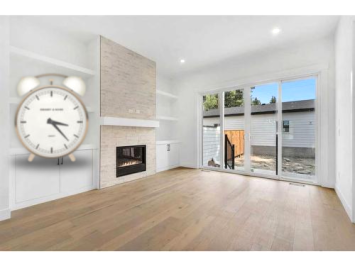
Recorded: h=3 m=23
